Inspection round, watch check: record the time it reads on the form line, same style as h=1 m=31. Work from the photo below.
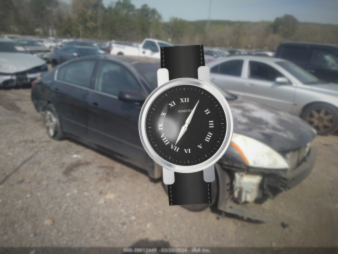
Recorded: h=7 m=5
